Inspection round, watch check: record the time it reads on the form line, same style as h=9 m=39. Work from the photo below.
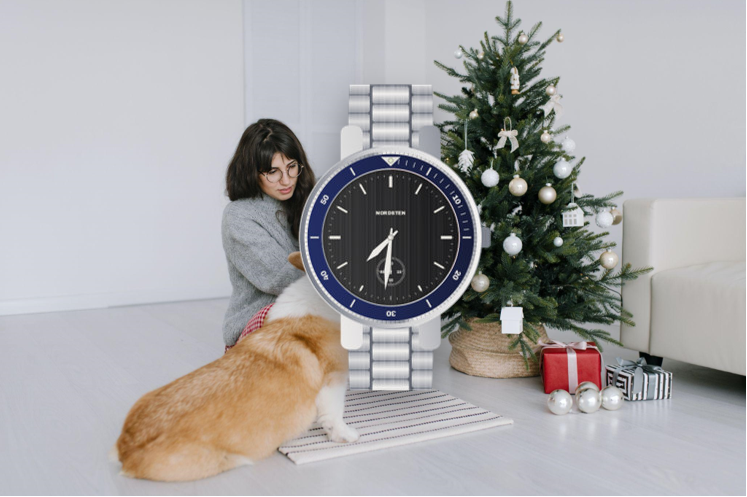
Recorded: h=7 m=31
